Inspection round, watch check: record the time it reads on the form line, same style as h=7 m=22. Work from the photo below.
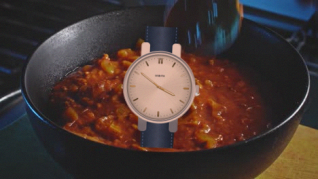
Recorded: h=3 m=51
